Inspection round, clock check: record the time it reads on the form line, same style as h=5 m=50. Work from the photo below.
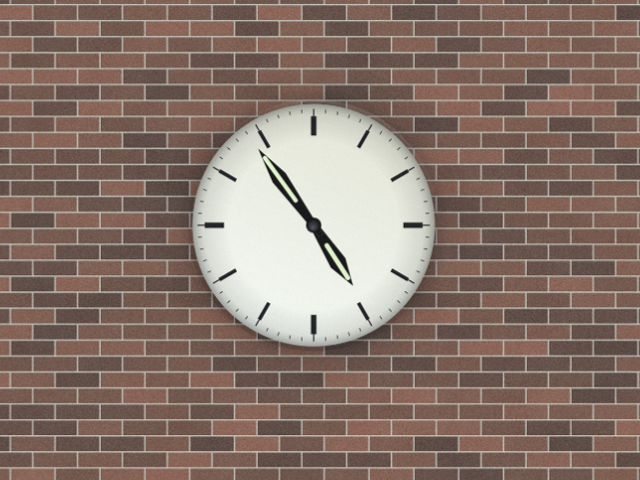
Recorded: h=4 m=54
